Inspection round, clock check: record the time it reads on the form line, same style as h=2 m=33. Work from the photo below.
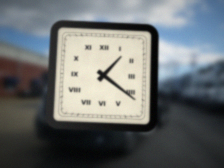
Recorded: h=1 m=21
